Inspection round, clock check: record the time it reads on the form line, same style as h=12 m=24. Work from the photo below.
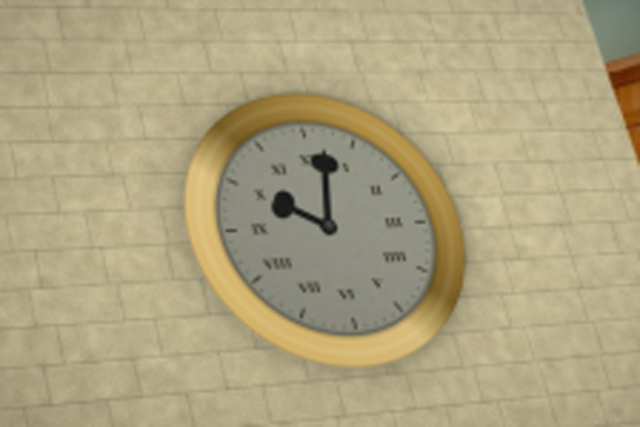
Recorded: h=10 m=2
